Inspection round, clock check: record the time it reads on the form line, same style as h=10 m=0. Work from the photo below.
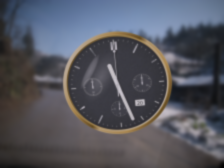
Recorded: h=11 m=27
